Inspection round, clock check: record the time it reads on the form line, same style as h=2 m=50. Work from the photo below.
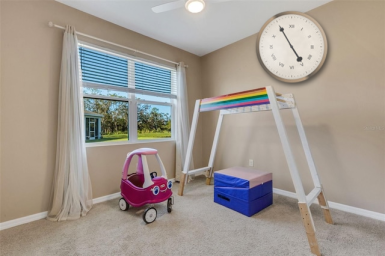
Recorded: h=4 m=55
